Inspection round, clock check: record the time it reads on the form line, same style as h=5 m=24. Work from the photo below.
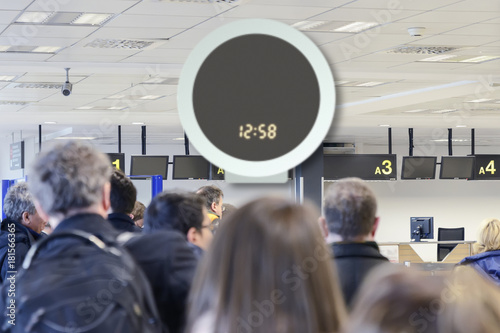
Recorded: h=12 m=58
